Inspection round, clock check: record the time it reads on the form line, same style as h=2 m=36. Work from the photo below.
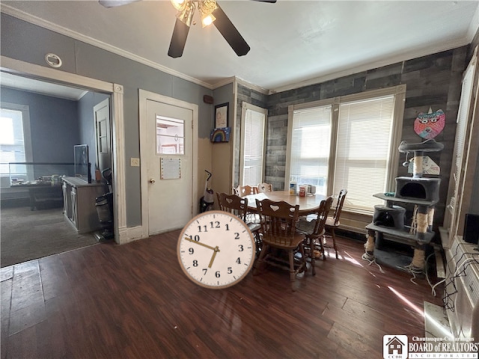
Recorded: h=6 m=49
